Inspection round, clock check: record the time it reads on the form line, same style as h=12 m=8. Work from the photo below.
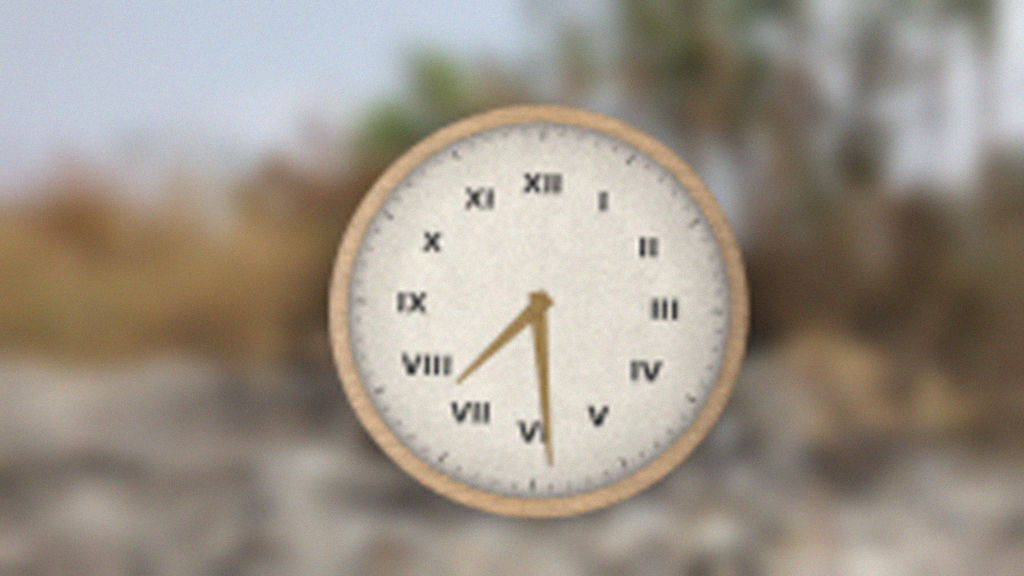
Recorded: h=7 m=29
